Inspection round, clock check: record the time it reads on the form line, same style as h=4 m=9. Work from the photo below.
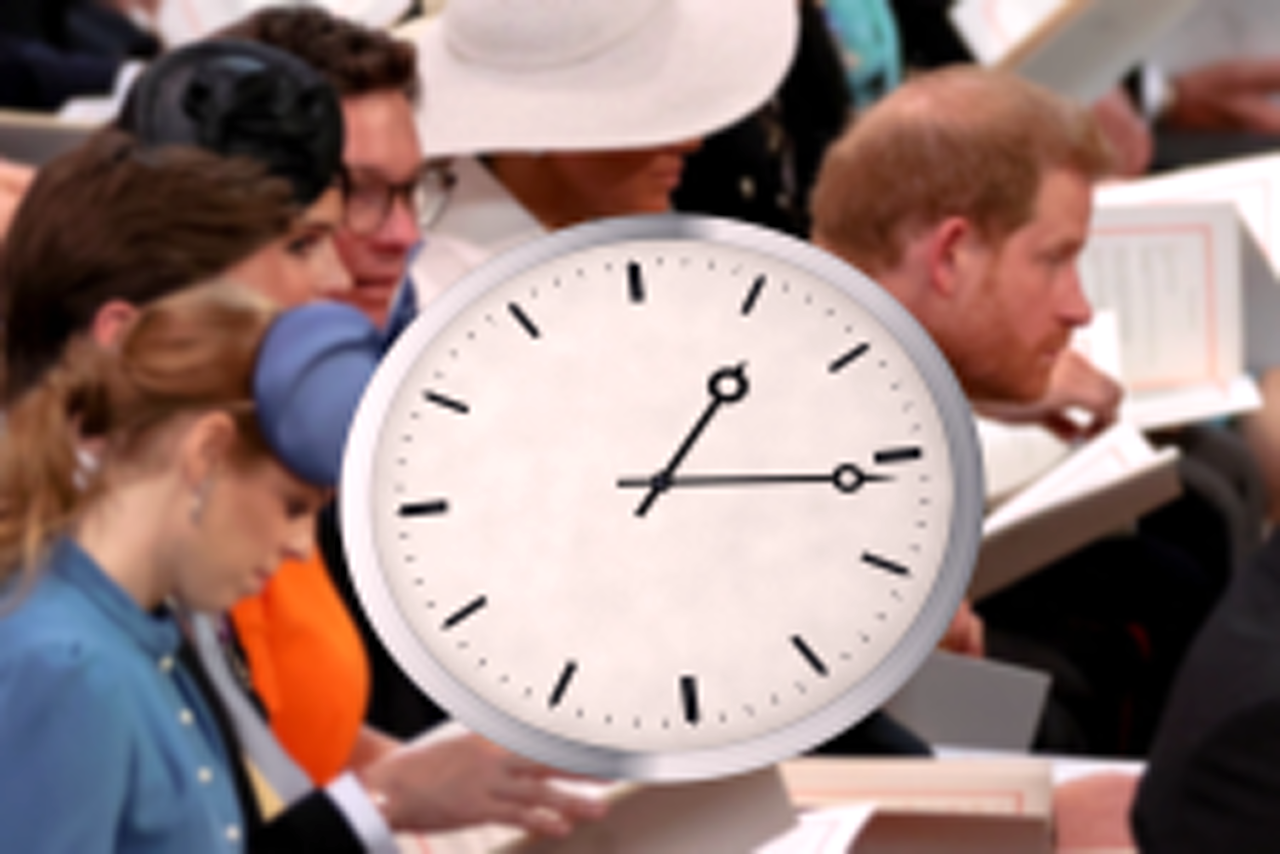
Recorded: h=1 m=16
